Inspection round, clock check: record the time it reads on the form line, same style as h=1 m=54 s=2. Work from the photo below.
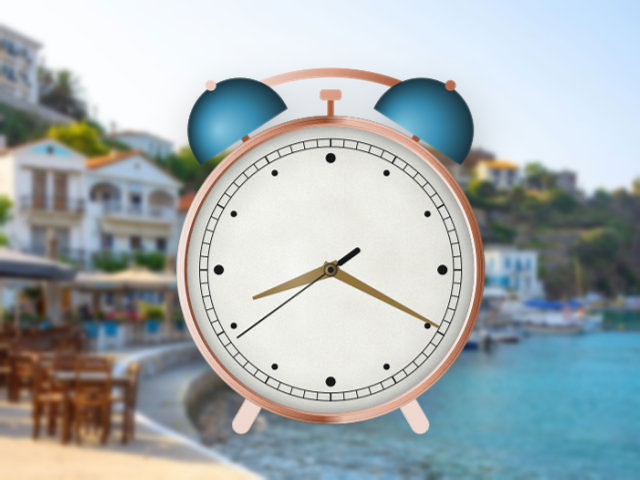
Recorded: h=8 m=19 s=39
